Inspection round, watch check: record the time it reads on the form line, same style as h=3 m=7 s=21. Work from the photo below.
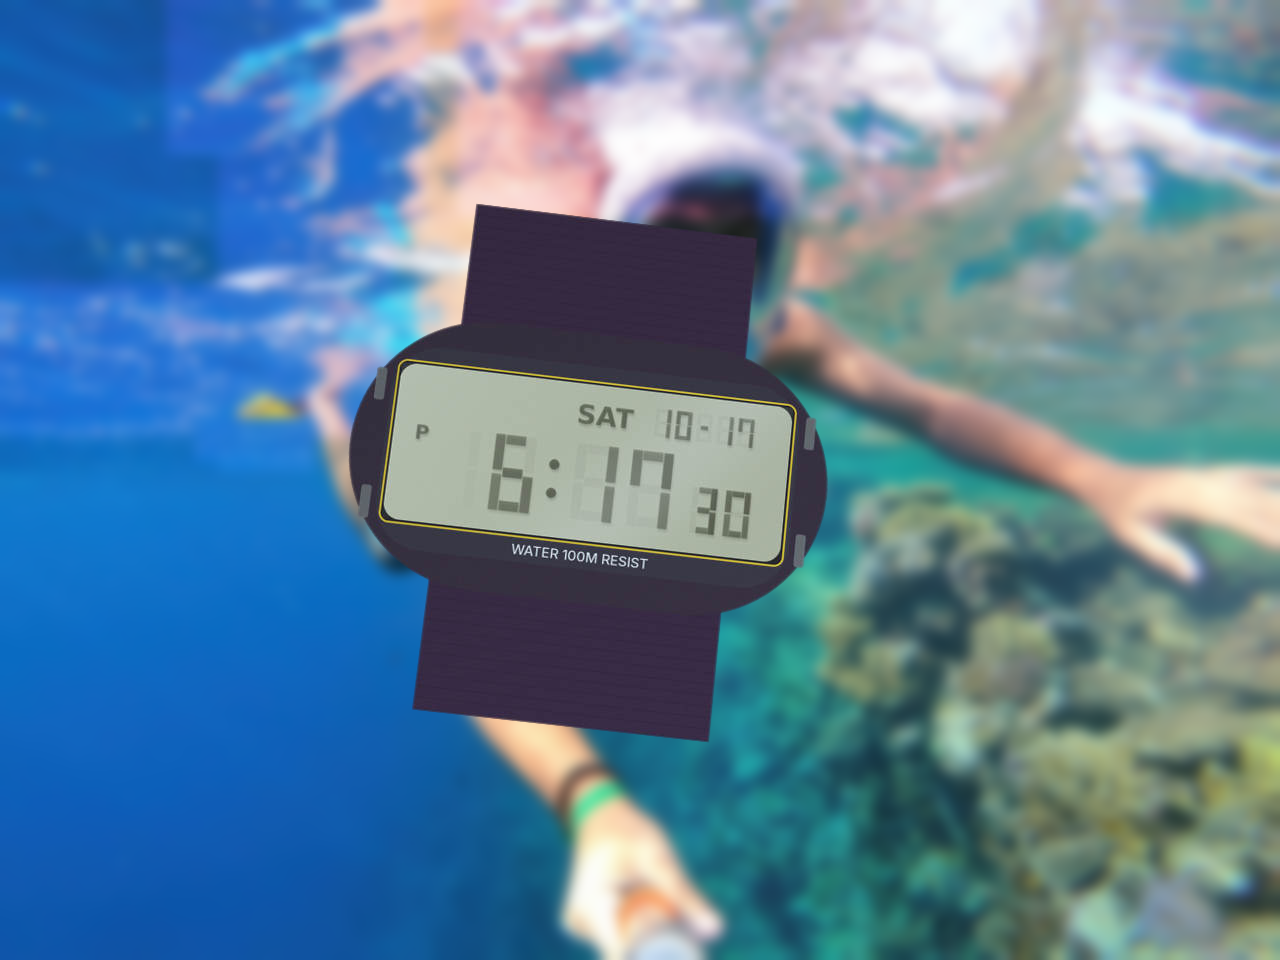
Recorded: h=6 m=17 s=30
